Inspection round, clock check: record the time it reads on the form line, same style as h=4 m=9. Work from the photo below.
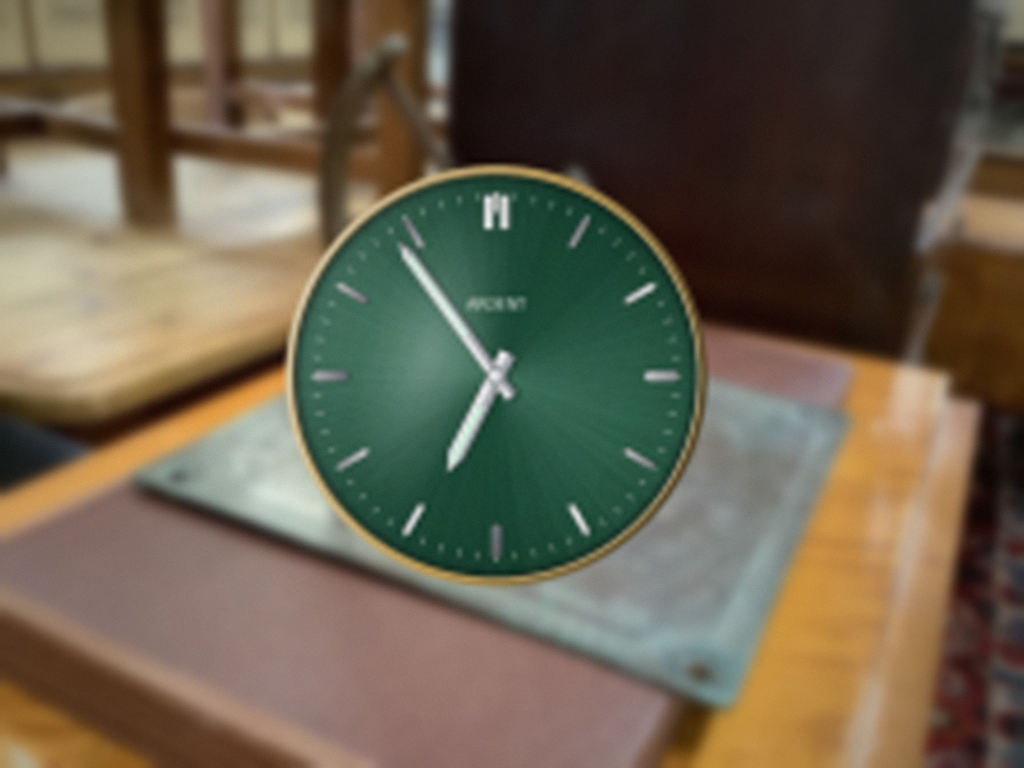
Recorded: h=6 m=54
